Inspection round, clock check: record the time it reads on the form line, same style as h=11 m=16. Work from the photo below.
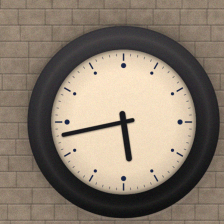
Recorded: h=5 m=43
